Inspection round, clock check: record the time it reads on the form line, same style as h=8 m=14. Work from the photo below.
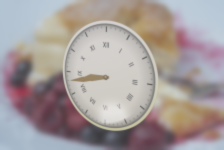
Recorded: h=8 m=43
